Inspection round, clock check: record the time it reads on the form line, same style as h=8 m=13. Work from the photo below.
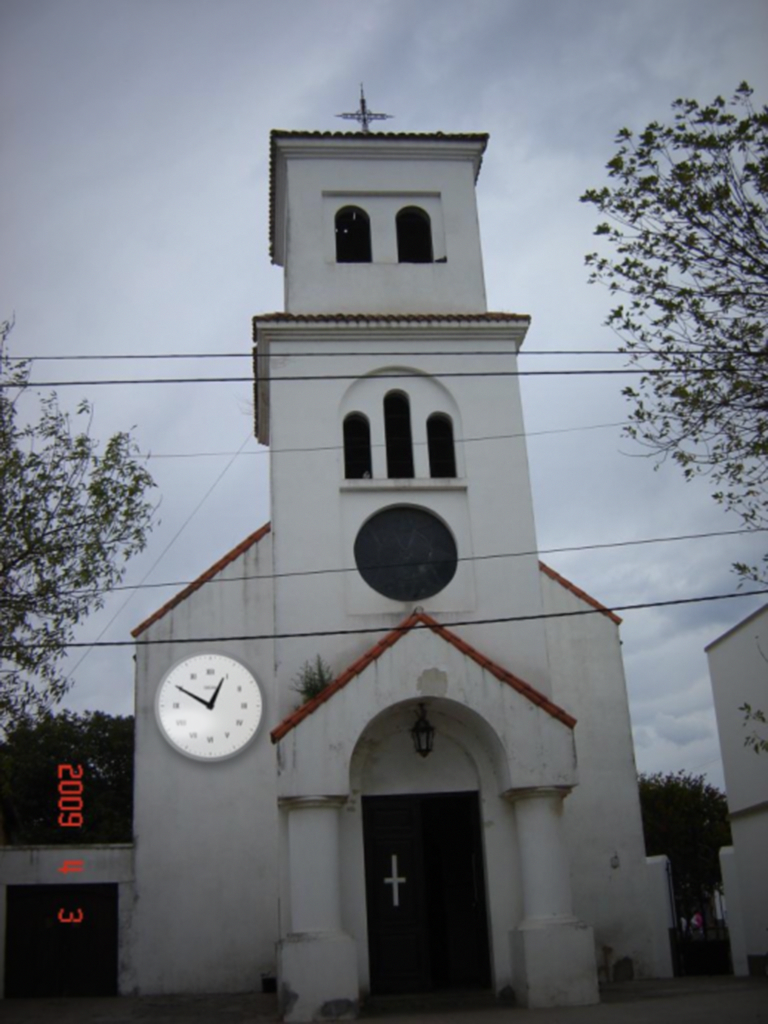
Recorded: h=12 m=50
